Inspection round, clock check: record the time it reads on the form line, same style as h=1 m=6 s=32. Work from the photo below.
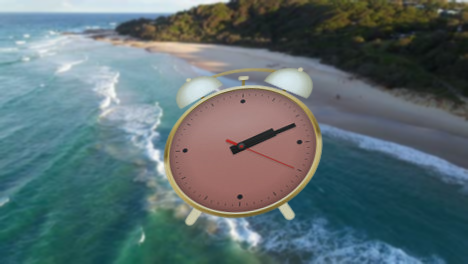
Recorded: h=2 m=11 s=20
